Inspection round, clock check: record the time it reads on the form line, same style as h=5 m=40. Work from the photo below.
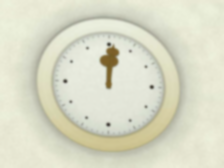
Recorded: h=12 m=1
